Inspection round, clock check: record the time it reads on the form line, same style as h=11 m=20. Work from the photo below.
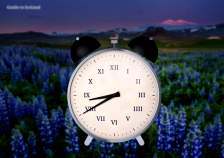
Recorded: h=8 m=40
